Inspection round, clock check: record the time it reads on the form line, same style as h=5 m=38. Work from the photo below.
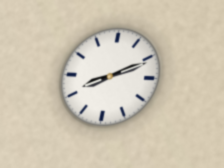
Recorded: h=8 m=11
